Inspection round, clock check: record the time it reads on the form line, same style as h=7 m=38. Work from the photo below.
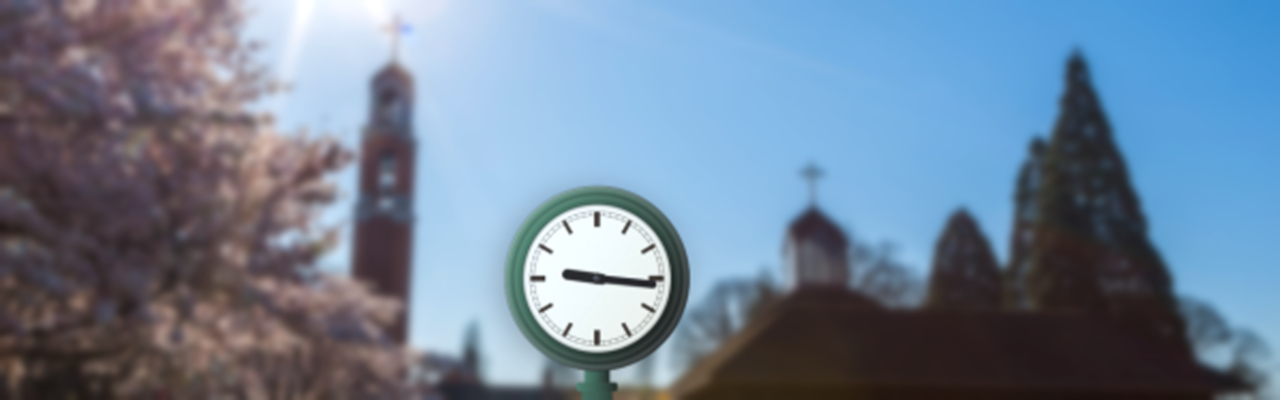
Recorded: h=9 m=16
